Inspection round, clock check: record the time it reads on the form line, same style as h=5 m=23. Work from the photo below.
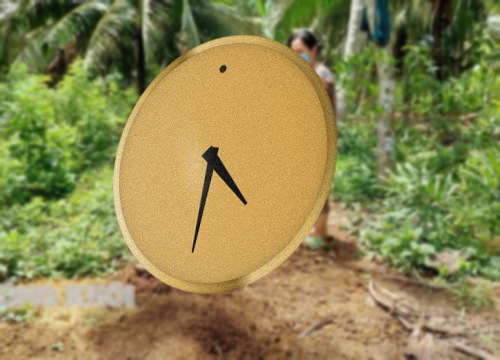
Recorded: h=4 m=31
